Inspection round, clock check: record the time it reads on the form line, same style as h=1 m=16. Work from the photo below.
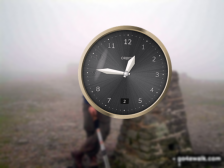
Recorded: h=12 m=46
